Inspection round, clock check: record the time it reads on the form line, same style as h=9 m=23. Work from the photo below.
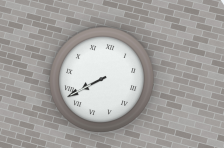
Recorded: h=7 m=38
